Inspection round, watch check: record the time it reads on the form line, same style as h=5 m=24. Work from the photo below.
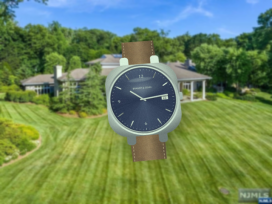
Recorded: h=10 m=14
